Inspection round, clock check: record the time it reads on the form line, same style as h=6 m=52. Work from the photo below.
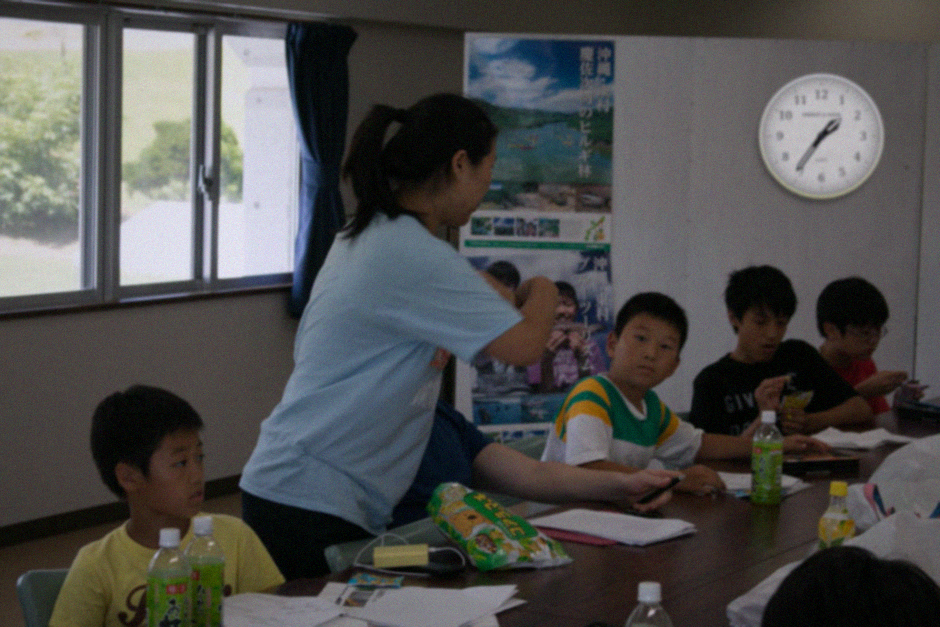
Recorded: h=1 m=36
